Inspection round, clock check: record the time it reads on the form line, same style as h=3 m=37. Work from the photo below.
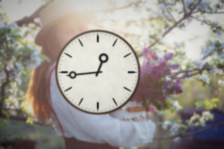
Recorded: h=12 m=44
